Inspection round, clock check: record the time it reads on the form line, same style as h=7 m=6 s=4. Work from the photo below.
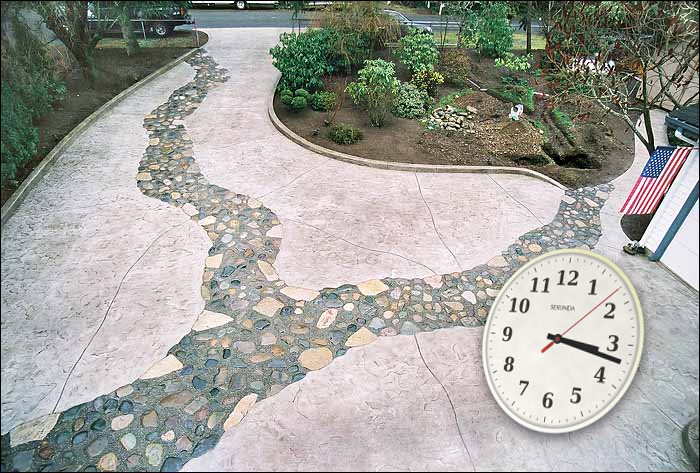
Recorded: h=3 m=17 s=8
